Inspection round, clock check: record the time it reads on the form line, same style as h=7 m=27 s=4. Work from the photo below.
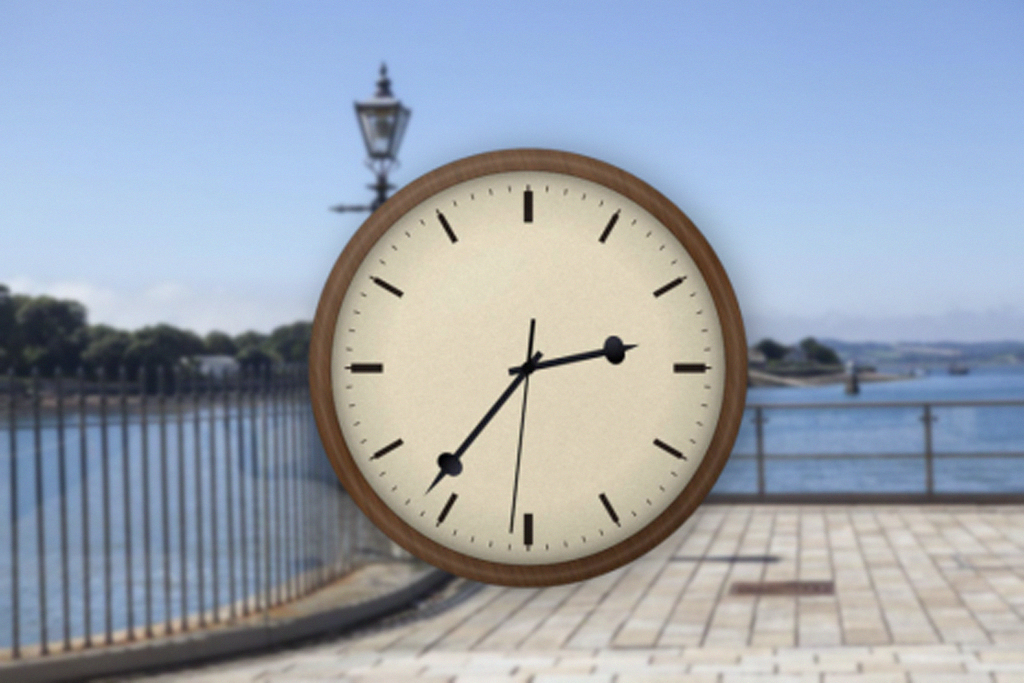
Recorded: h=2 m=36 s=31
